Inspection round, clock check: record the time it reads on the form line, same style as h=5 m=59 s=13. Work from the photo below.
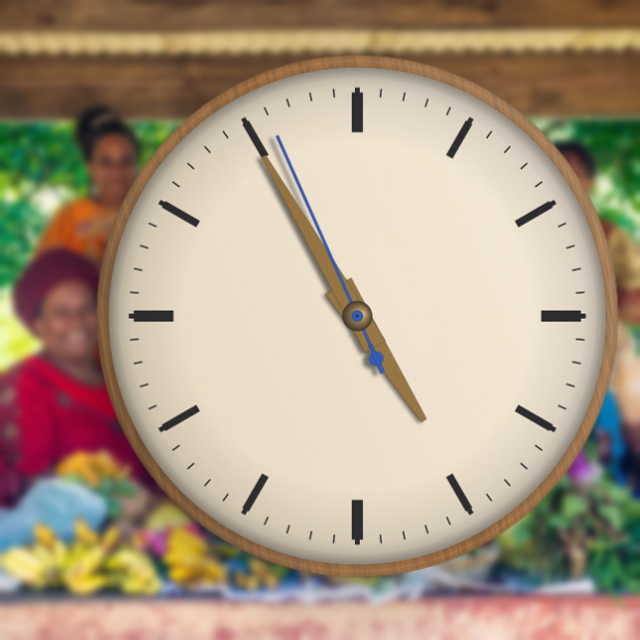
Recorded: h=4 m=54 s=56
